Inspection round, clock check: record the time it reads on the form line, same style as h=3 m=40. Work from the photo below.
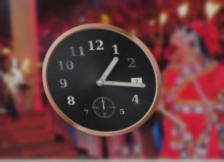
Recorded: h=1 m=16
